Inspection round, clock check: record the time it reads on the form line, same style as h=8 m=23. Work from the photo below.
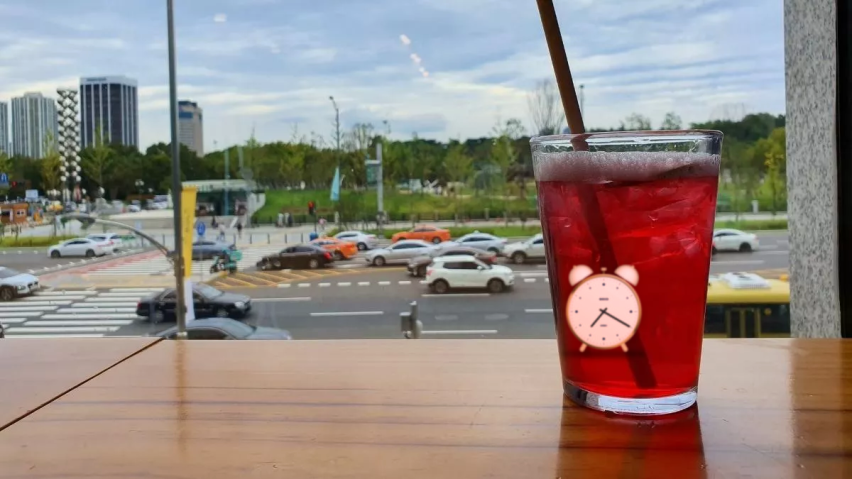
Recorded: h=7 m=20
